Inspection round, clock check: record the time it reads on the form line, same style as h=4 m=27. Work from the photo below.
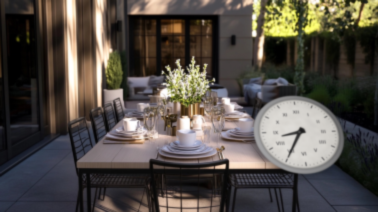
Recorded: h=8 m=35
